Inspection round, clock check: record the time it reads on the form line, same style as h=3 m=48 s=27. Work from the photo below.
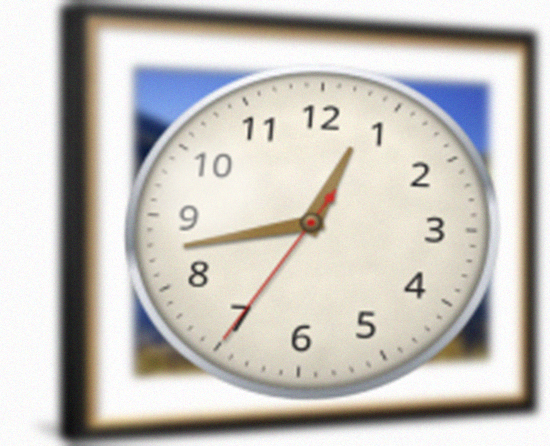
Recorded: h=12 m=42 s=35
